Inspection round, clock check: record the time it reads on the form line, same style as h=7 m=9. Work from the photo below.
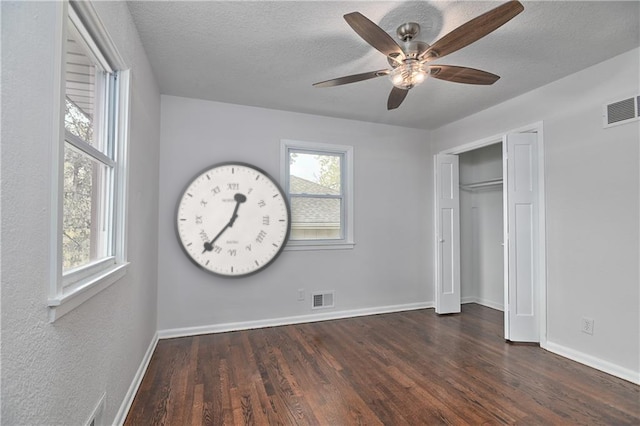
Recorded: h=12 m=37
